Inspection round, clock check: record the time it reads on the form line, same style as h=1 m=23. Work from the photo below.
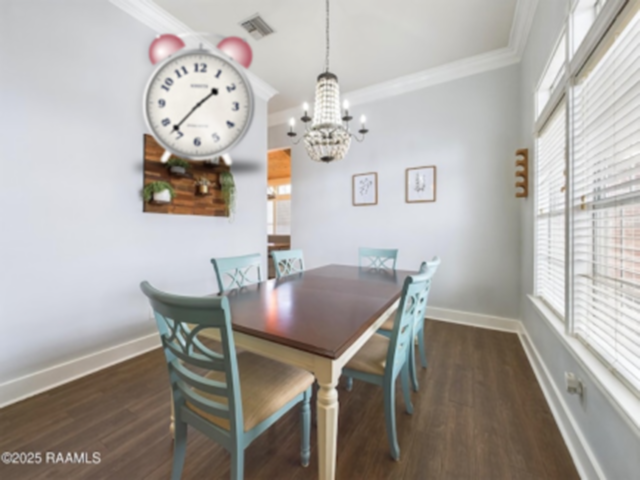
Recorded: h=1 m=37
